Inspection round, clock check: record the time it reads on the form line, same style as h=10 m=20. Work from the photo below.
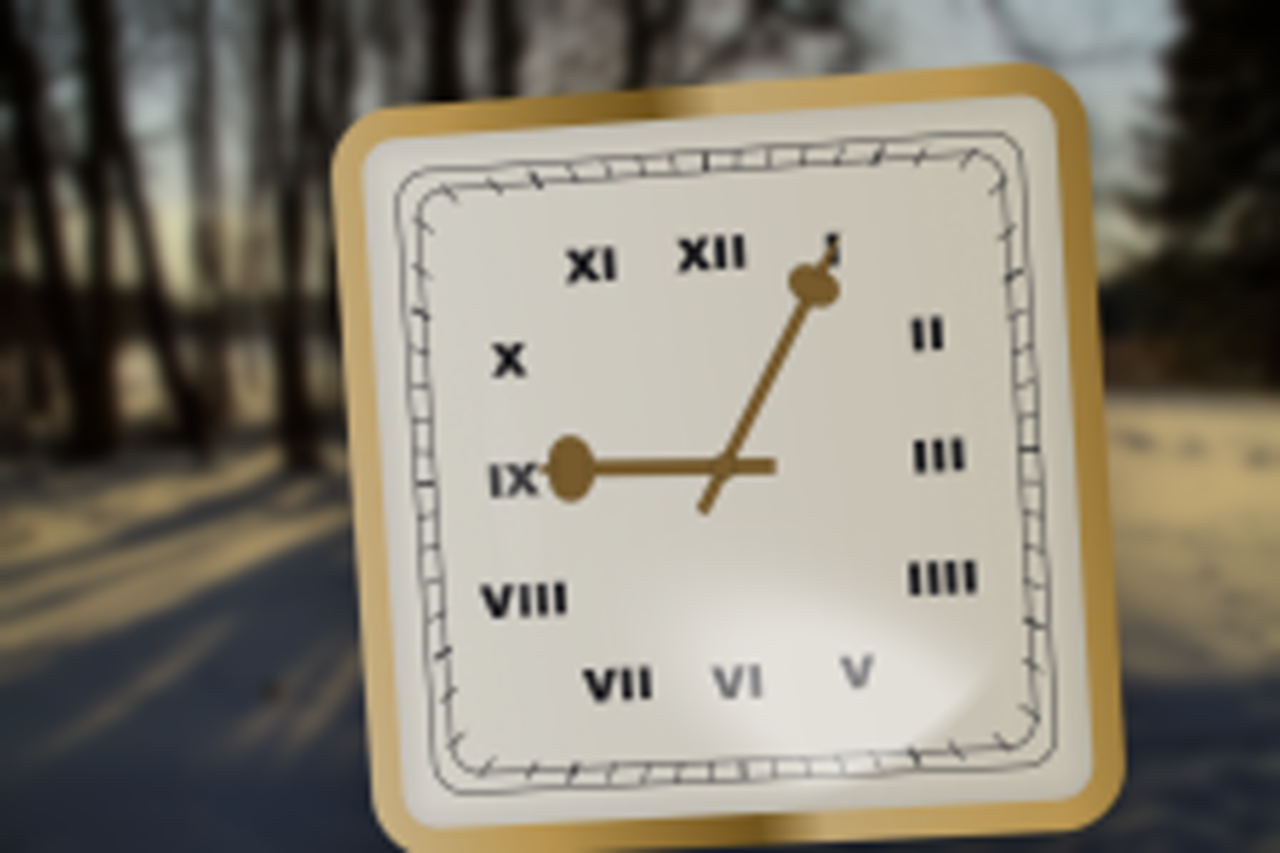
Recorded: h=9 m=5
